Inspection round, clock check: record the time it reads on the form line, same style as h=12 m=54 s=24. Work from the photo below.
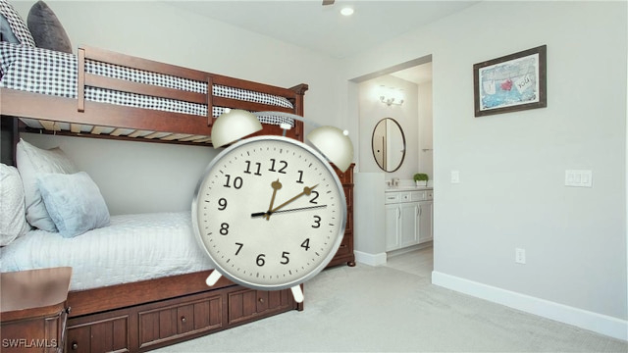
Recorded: h=12 m=8 s=12
